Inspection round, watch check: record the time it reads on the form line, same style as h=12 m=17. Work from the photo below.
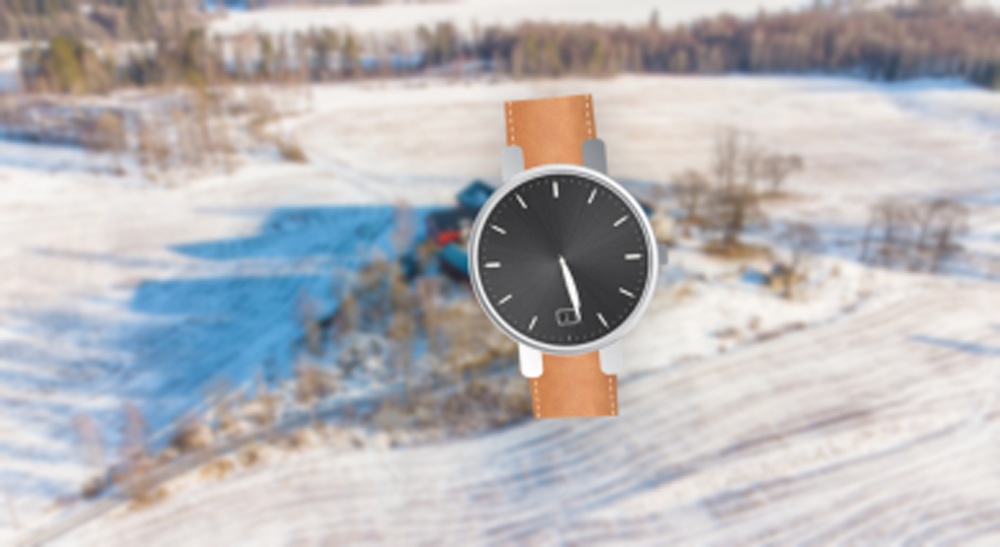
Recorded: h=5 m=28
